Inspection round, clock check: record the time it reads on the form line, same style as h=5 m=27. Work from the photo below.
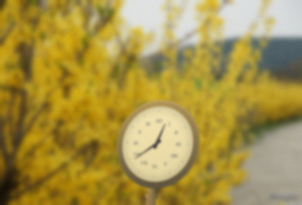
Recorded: h=12 m=39
